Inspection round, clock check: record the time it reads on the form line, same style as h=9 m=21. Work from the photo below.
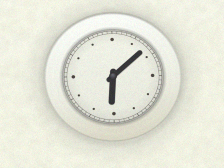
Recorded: h=6 m=8
